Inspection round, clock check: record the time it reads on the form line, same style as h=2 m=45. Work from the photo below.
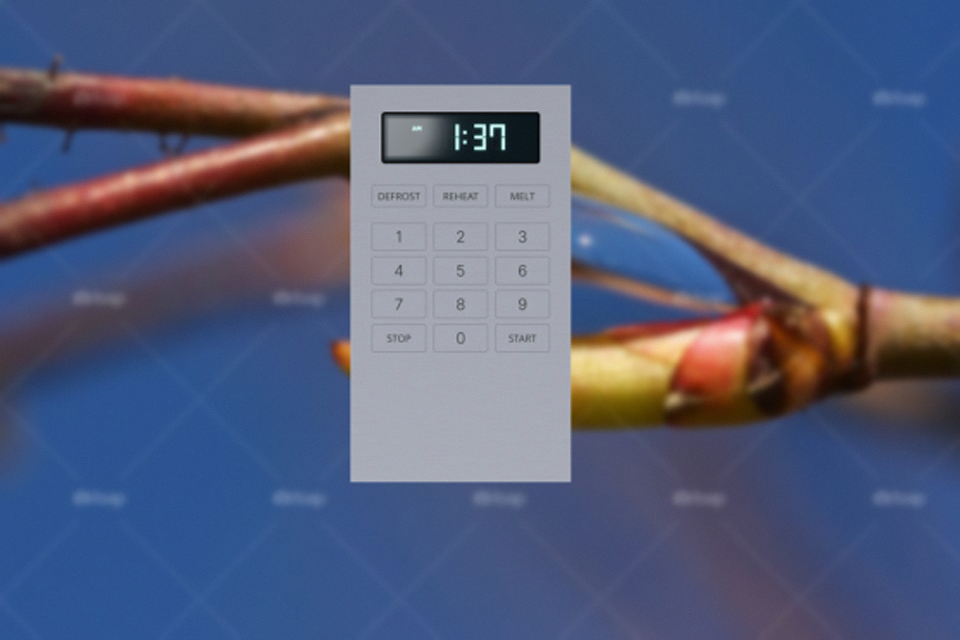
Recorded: h=1 m=37
